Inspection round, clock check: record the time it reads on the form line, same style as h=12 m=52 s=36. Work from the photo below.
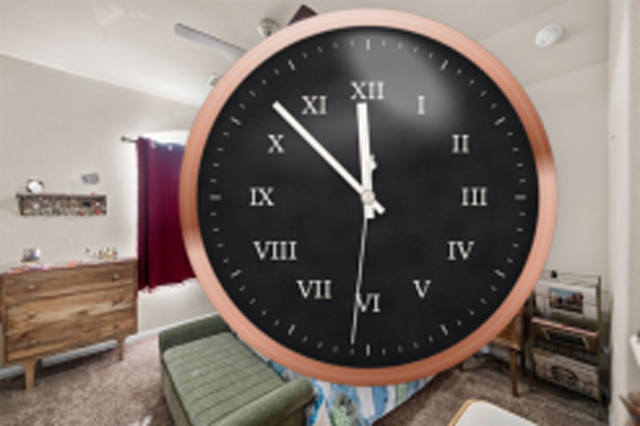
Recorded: h=11 m=52 s=31
